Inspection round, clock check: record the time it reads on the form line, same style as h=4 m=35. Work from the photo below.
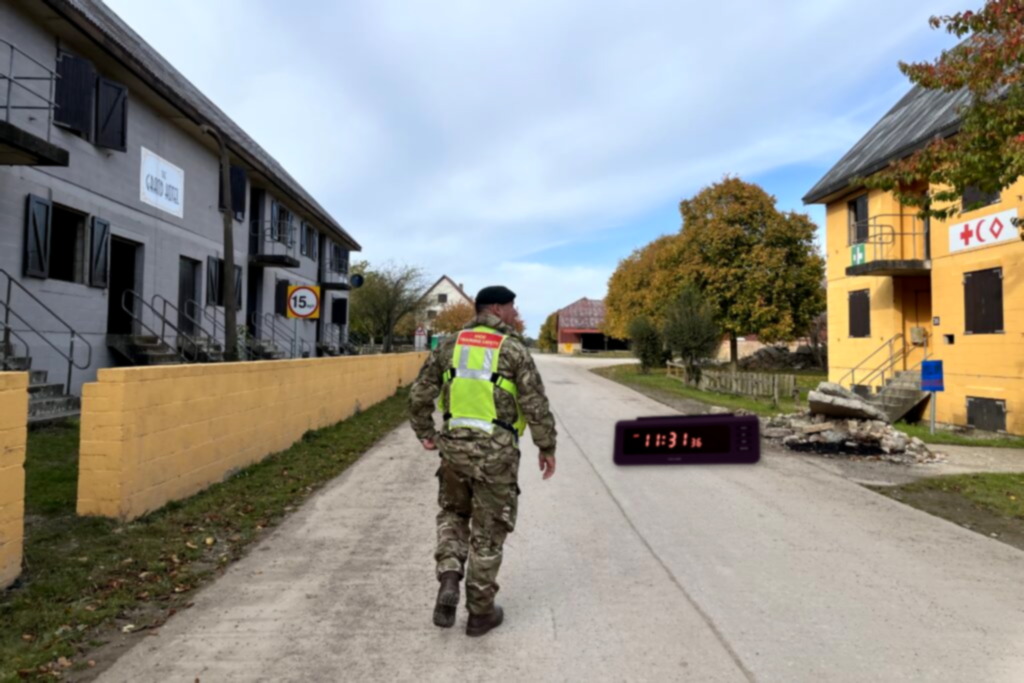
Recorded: h=11 m=31
